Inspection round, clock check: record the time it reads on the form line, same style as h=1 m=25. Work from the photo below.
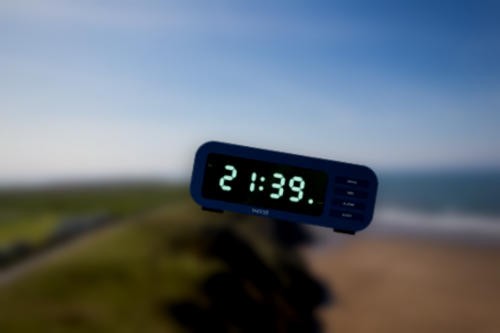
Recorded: h=21 m=39
